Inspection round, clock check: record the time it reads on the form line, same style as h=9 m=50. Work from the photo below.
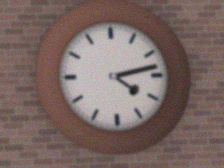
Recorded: h=4 m=13
